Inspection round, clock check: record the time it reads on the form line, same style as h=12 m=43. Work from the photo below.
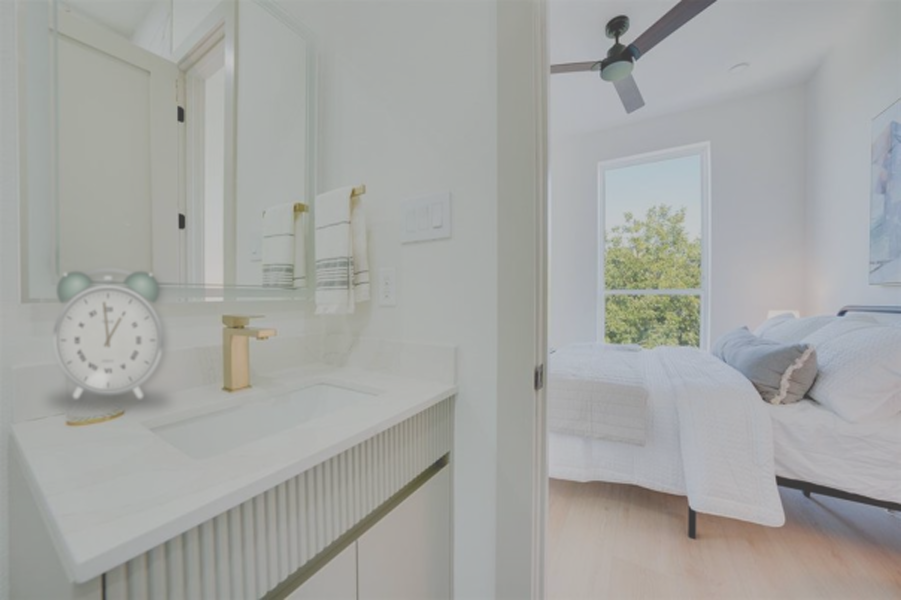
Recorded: h=12 m=59
